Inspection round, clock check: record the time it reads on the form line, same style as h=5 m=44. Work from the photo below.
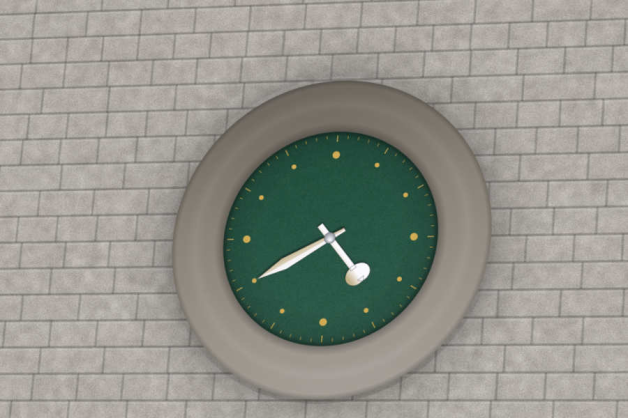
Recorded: h=4 m=40
